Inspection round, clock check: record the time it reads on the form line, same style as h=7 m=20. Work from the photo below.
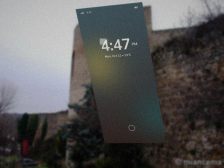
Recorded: h=4 m=47
